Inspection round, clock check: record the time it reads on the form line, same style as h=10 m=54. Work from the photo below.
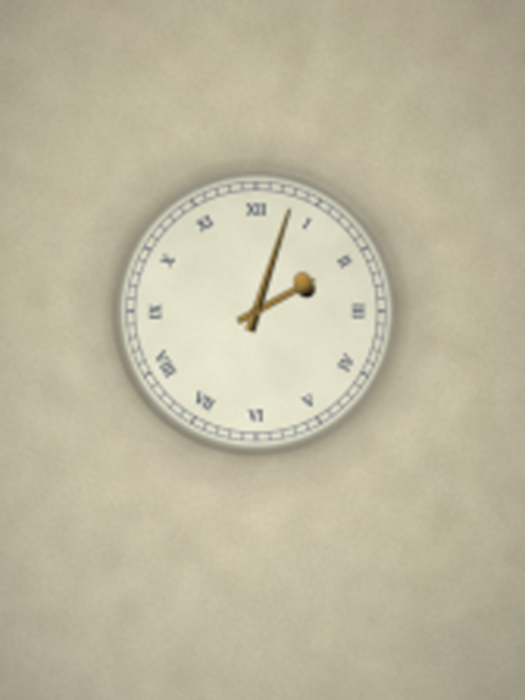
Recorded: h=2 m=3
